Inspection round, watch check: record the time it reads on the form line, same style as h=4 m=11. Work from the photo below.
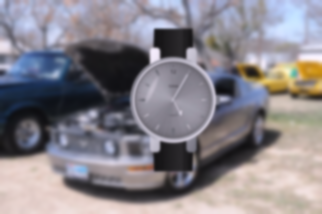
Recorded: h=5 m=5
